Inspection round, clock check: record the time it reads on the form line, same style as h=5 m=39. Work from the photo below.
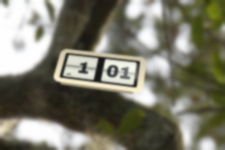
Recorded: h=1 m=1
